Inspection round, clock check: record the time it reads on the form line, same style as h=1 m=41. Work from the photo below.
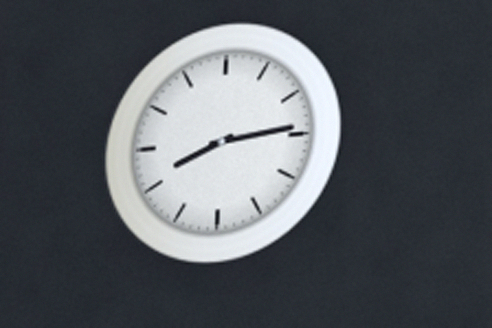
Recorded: h=8 m=14
